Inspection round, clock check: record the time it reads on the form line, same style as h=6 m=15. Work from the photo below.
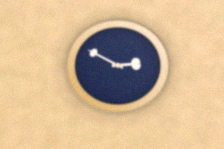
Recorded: h=2 m=50
